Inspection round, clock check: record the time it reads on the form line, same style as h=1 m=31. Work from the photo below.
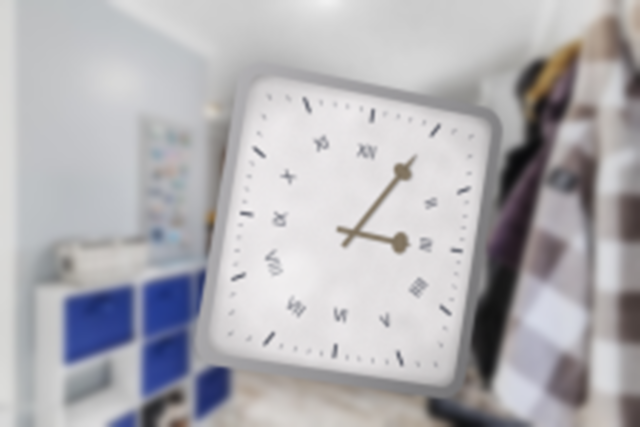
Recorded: h=3 m=5
